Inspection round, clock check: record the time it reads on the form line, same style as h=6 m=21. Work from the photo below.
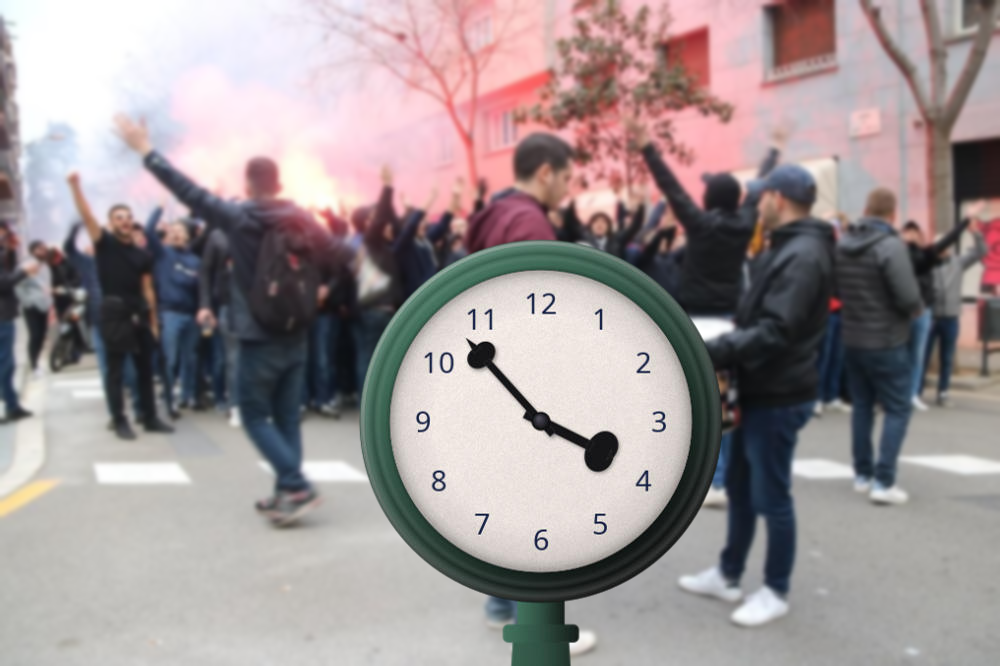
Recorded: h=3 m=53
